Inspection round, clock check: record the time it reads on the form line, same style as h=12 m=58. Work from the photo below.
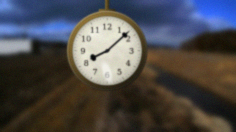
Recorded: h=8 m=8
